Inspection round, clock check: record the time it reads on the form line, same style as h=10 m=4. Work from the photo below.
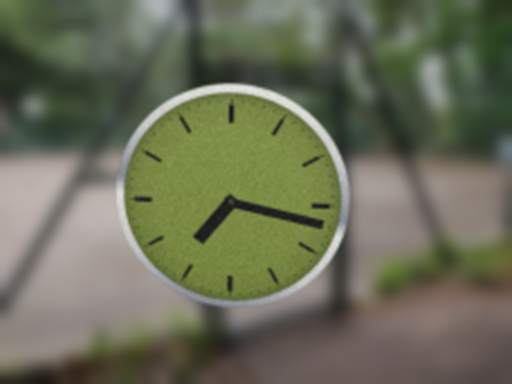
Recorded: h=7 m=17
